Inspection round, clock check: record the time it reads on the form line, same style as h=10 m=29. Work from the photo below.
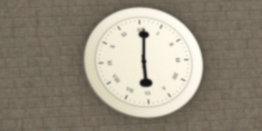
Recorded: h=6 m=1
